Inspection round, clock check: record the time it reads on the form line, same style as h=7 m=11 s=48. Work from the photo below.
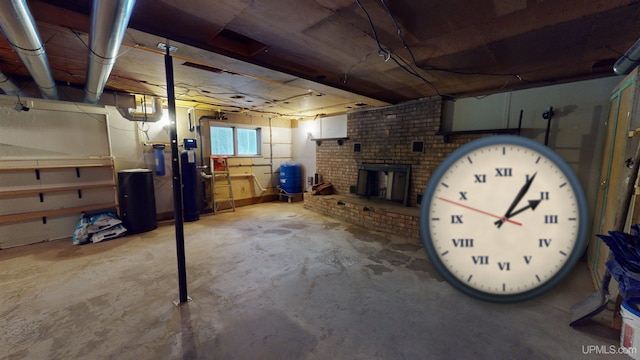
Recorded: h=2 m=5 s=48
